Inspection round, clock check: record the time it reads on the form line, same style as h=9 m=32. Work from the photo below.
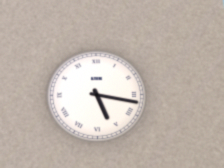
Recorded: h=5 m=17
